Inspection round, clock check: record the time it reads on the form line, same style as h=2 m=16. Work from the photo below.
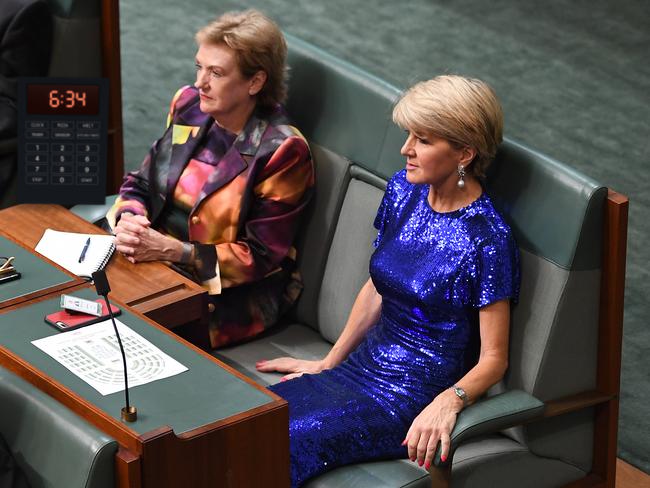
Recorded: h=6 m=34
